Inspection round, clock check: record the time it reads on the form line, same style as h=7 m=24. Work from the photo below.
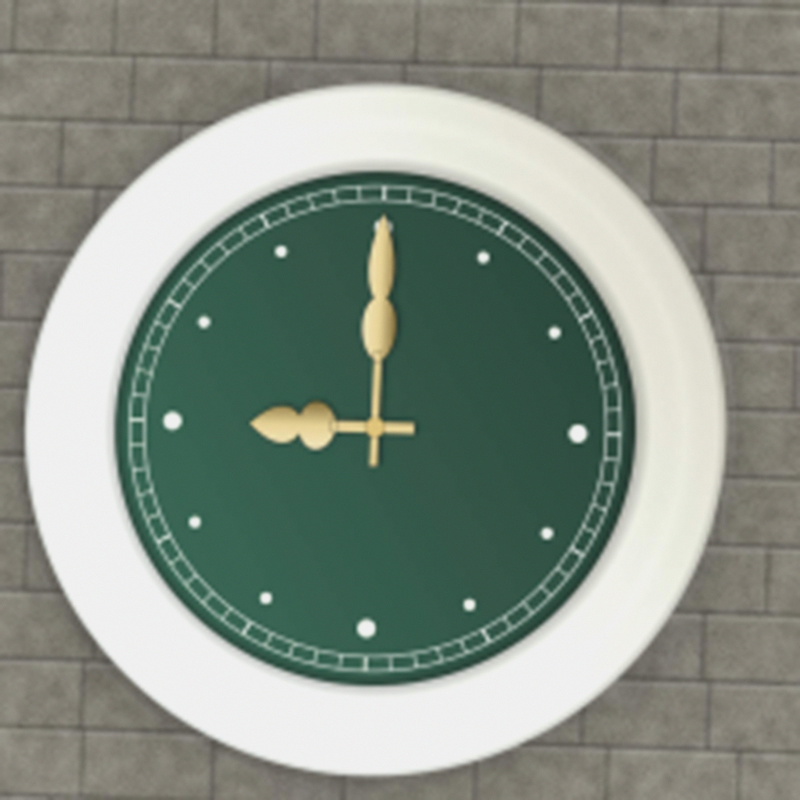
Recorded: h=9 m=0
